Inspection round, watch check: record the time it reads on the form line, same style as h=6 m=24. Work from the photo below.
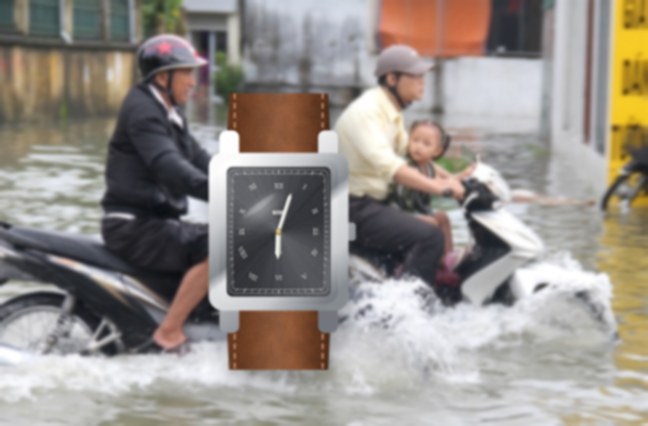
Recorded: h=6 m=3
